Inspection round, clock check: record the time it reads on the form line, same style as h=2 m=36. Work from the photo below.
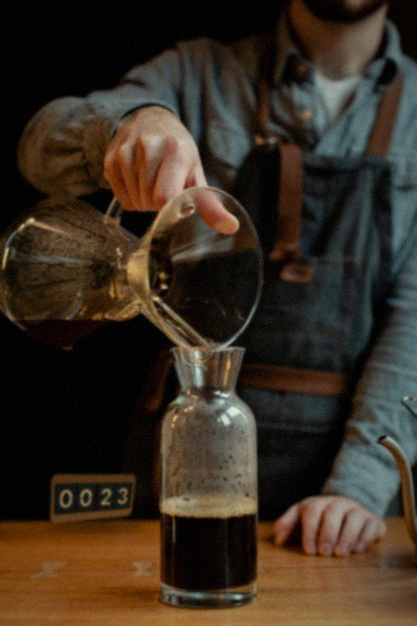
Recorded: h=0 m=23
